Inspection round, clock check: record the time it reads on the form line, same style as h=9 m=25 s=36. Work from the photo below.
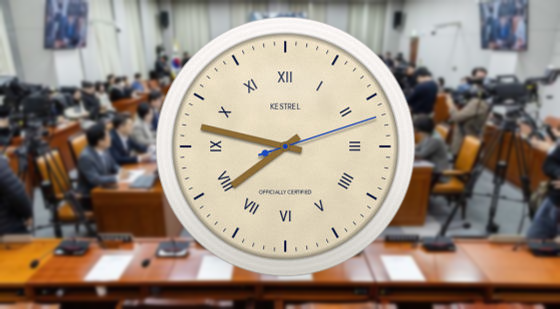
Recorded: h=7 m=47 s=12
